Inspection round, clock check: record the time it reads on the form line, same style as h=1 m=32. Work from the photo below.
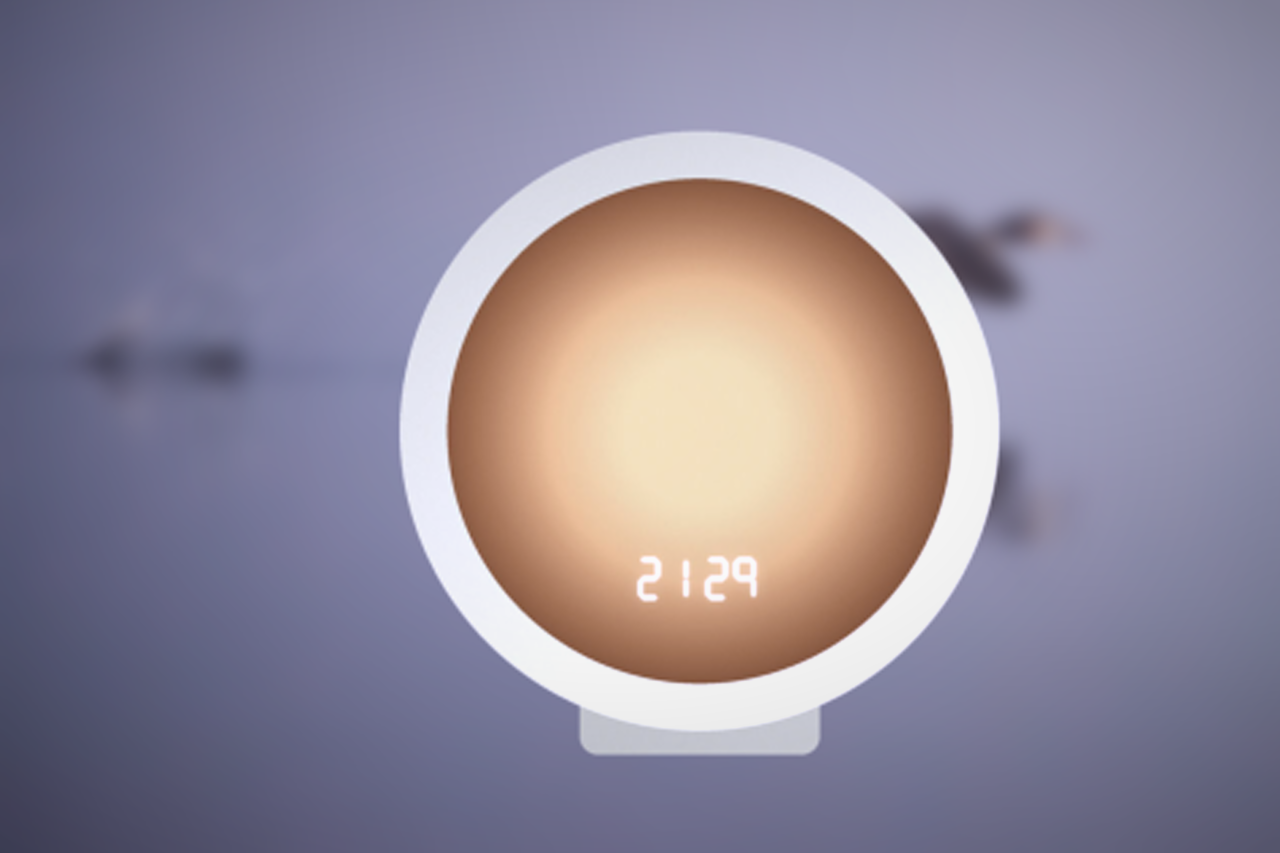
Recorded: h=21 m=29
